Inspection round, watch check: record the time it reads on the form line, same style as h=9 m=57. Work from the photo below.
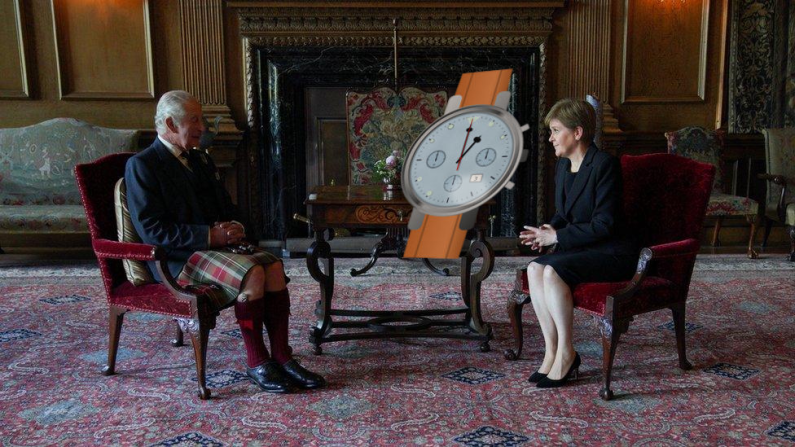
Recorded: h=1 m=0
